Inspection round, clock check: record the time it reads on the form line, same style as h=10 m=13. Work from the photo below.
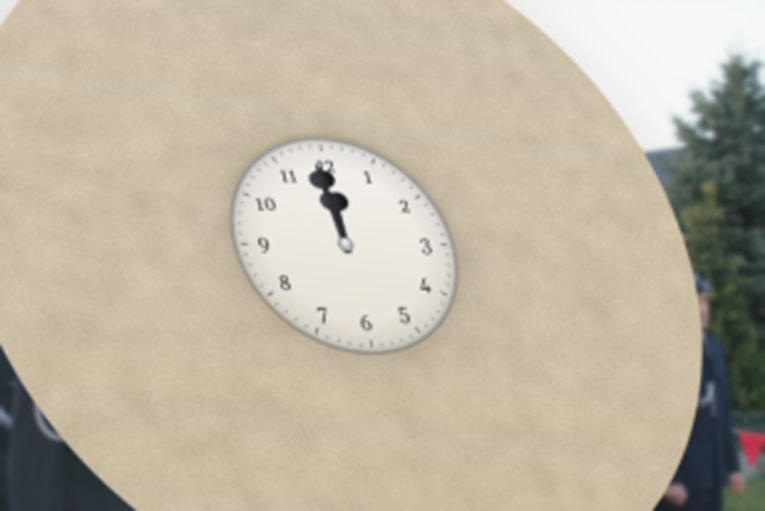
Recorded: h=11 m=59
